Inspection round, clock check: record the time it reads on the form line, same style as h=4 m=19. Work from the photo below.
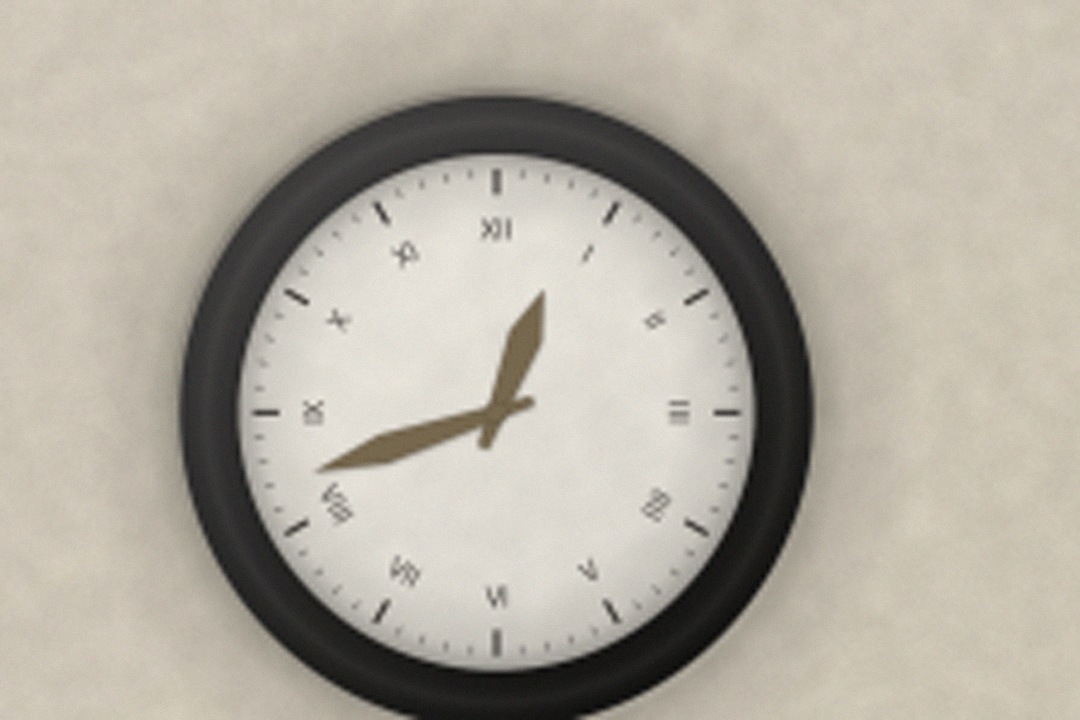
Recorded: h=12 m=42
